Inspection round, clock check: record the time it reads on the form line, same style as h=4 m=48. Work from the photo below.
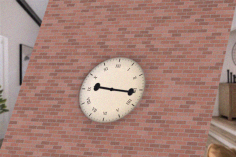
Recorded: h=9 m=16
